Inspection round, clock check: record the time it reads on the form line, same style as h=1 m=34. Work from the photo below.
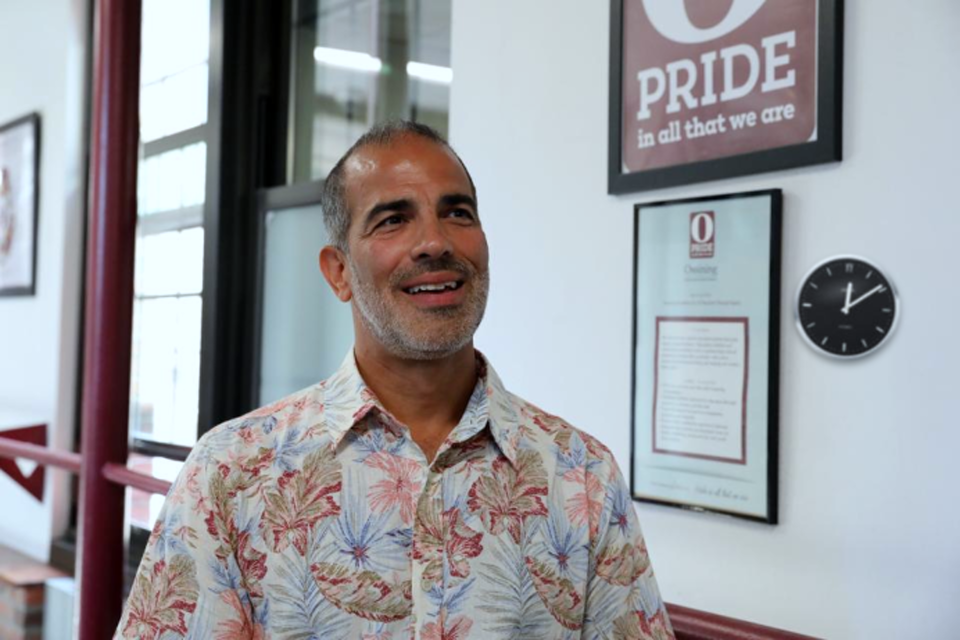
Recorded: h=12 m=9
